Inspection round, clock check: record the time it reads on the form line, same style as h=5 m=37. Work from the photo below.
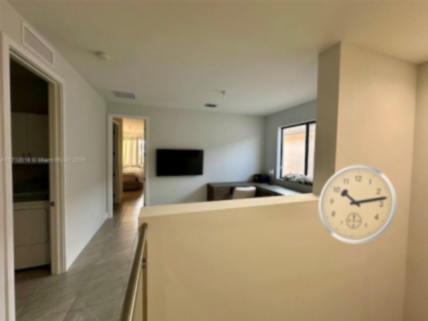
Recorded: h=10 m=13
